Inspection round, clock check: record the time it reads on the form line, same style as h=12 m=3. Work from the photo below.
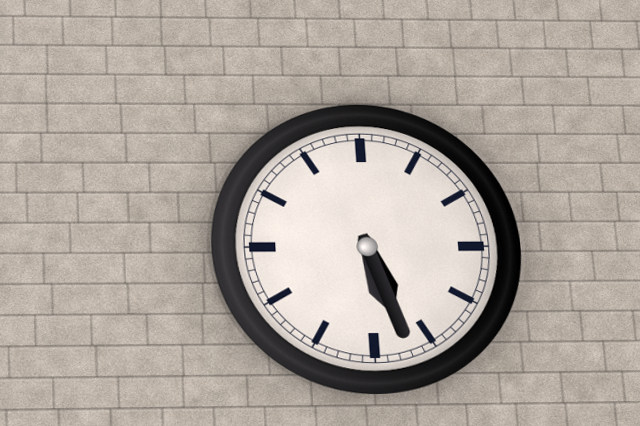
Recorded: h=5 m=27
